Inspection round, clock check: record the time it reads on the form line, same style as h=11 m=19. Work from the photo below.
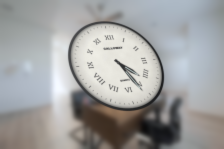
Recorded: h=4 m=26
